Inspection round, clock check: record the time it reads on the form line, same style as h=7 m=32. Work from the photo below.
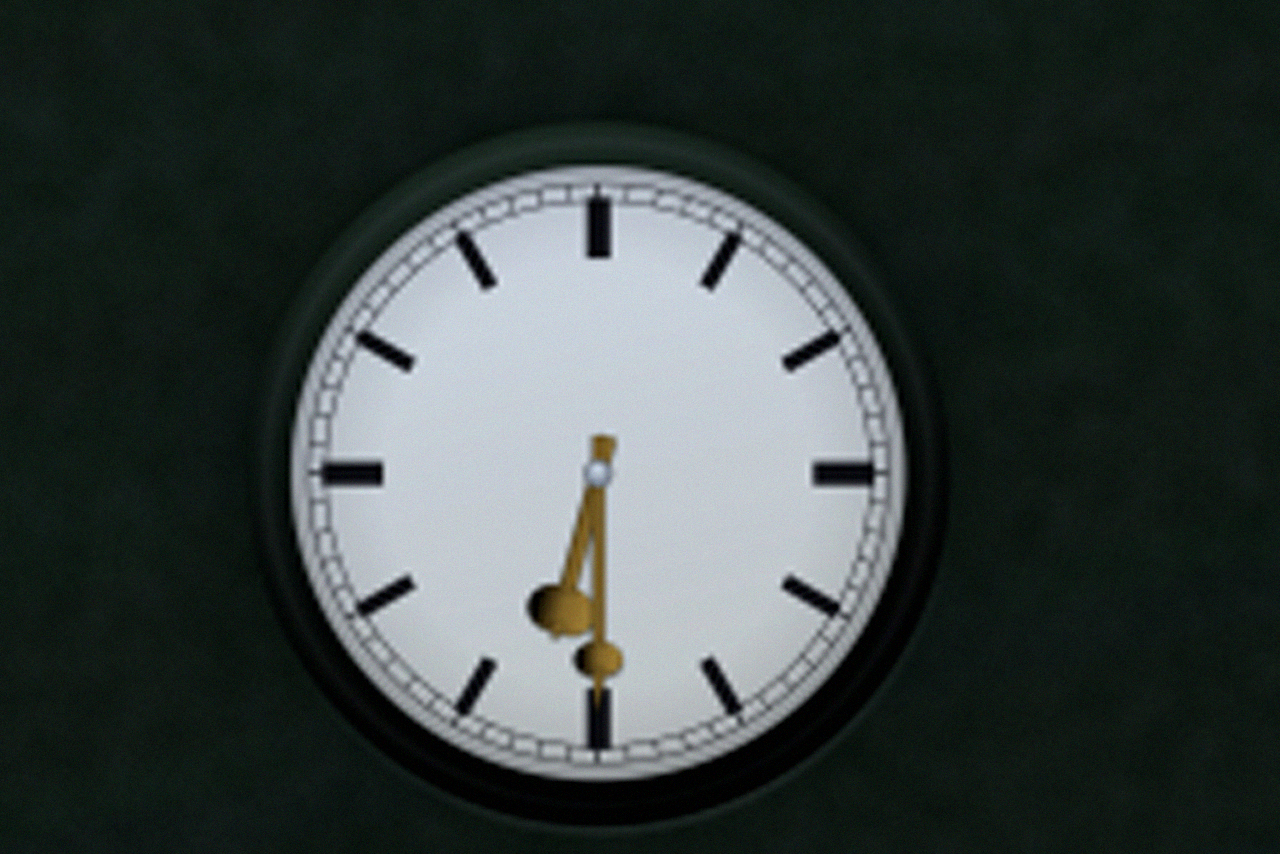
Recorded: h=6 m=30
